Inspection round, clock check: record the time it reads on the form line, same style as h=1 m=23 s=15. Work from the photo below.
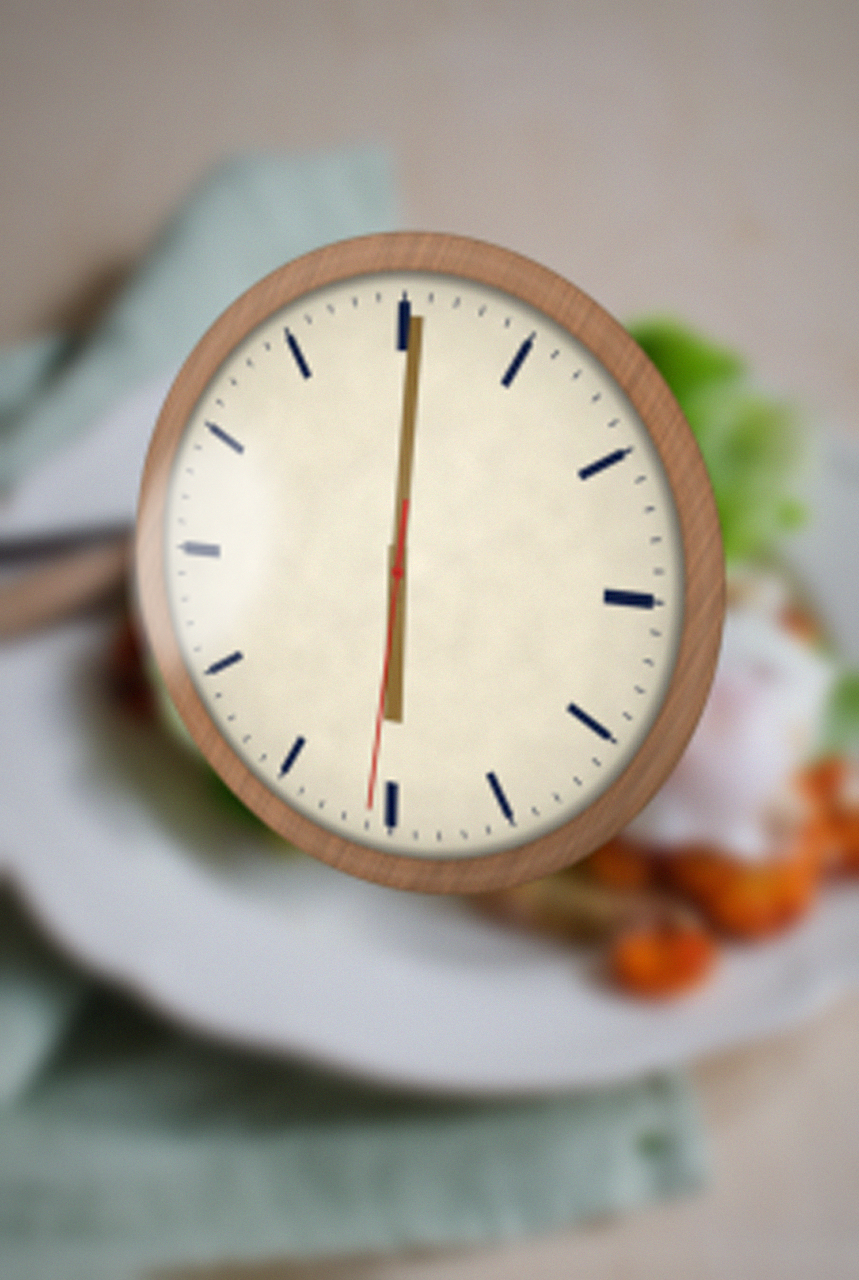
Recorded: h=6 m=0 s=31
